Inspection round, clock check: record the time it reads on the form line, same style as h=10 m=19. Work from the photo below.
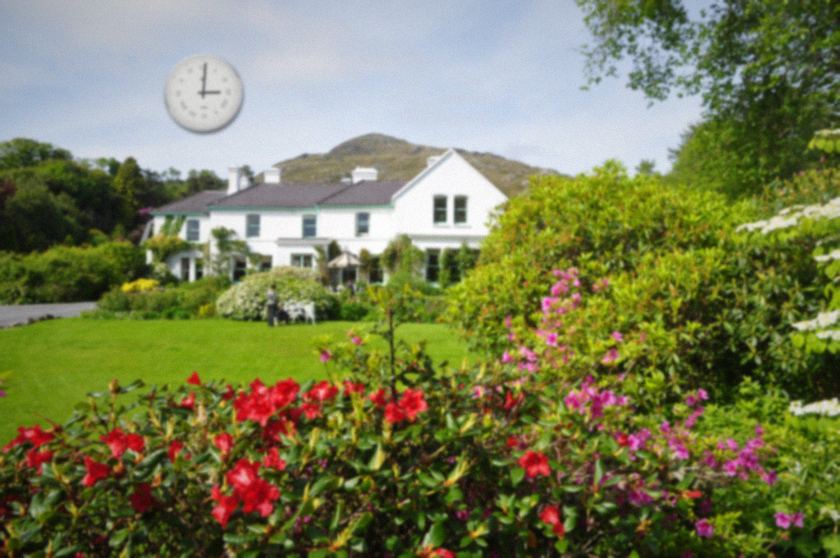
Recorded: h=3 m=1
